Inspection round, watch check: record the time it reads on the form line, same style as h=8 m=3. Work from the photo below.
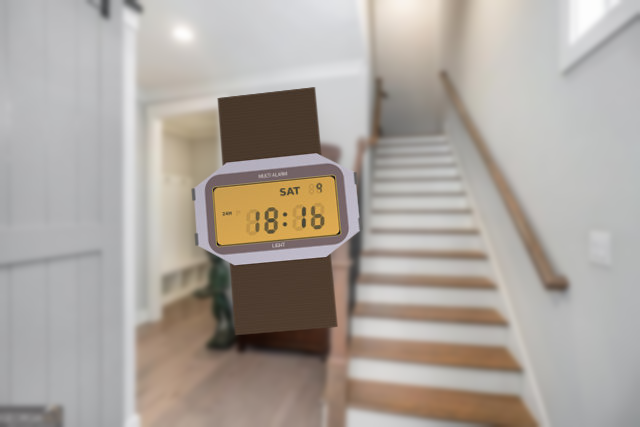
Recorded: h=18 m=16
